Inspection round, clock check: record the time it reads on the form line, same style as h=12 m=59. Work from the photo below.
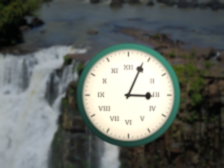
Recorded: h=3 m=4
